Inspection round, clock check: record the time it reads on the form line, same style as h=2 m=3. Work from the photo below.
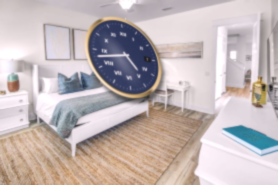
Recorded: h=4 m=43
